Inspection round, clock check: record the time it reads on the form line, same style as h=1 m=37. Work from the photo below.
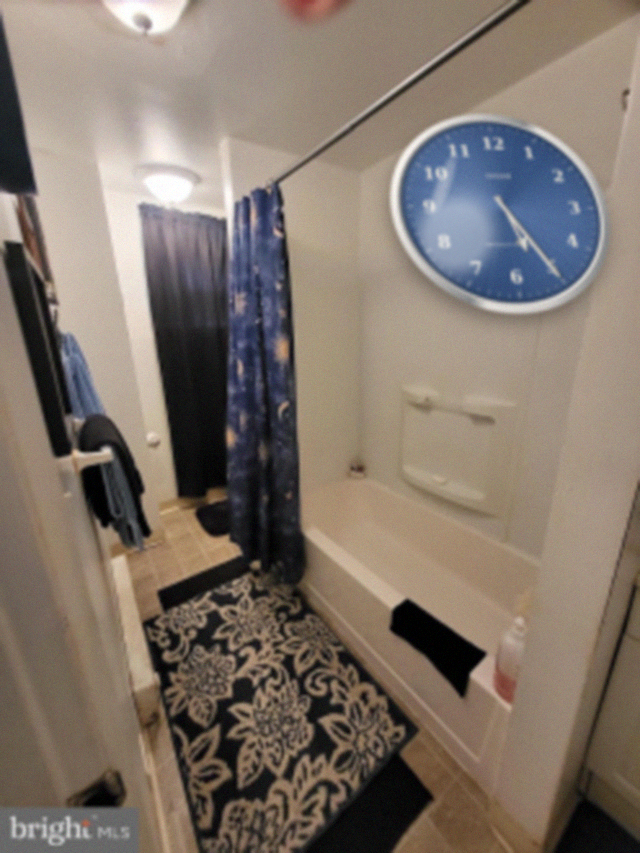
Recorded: h=5 m=25
